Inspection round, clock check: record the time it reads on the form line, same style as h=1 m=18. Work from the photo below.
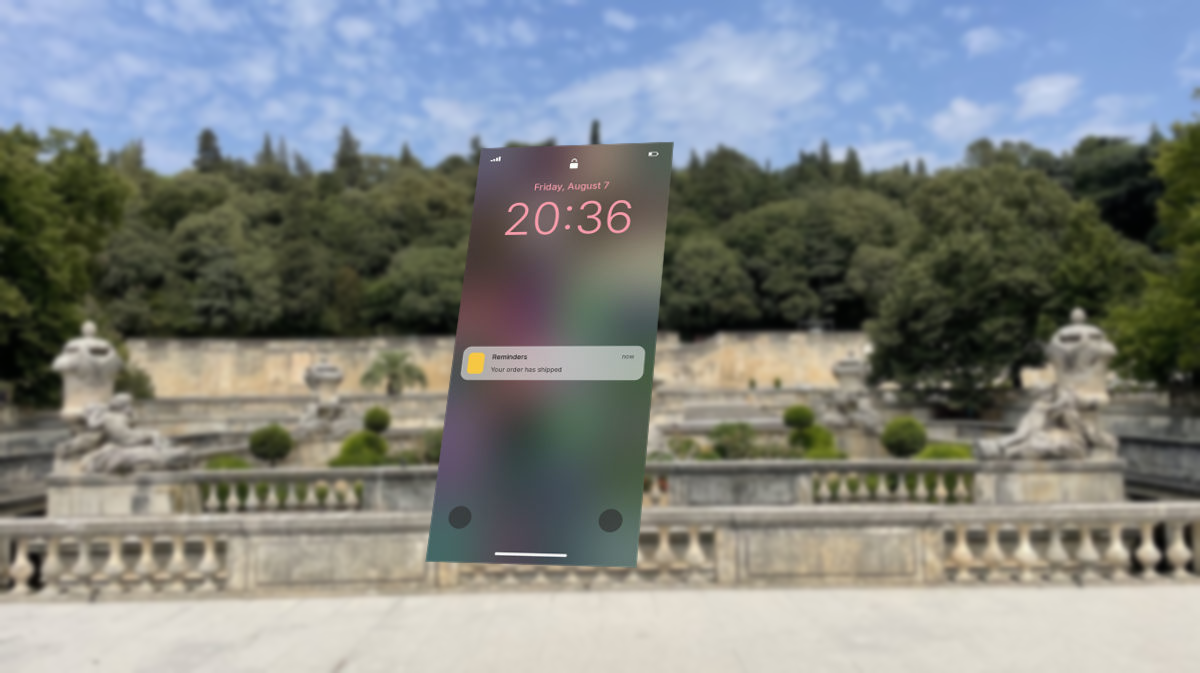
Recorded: h=20 m=36
